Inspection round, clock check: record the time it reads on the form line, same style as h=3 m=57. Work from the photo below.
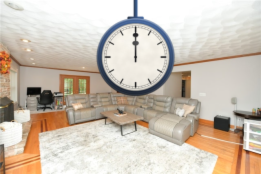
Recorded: h=12 m=0
